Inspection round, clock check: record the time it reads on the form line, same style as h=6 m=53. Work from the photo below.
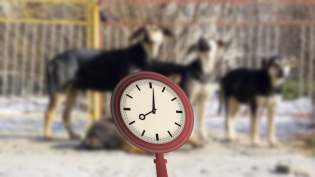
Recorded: h=8 m=1
